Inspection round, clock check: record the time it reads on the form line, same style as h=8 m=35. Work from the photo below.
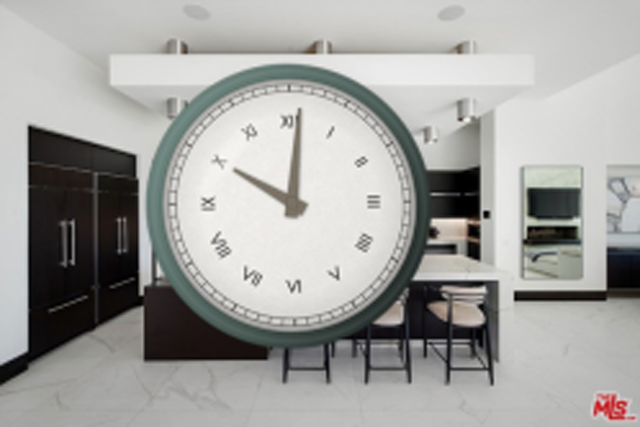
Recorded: h=10 m=1
